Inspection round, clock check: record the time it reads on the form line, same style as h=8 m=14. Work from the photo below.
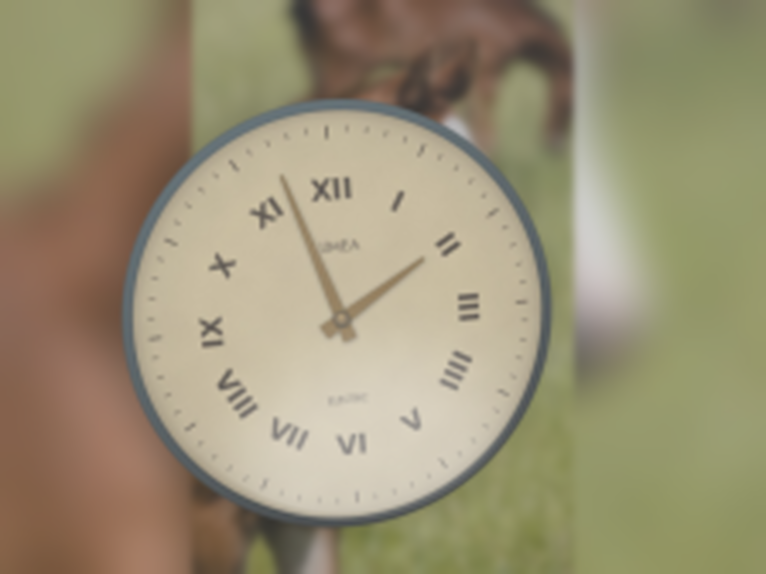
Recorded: h=1 m=57
